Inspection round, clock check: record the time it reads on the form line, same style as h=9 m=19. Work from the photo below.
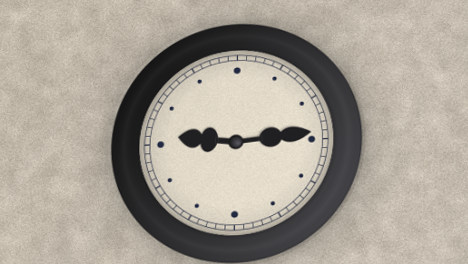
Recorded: h=9 m=14
